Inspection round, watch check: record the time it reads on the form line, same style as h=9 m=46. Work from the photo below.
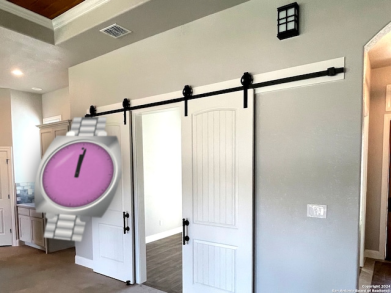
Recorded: h=12 m=1
